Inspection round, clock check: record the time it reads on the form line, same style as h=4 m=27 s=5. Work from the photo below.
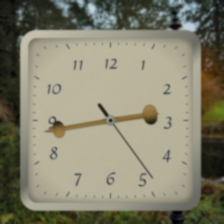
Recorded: h=2 m=43 s=24
